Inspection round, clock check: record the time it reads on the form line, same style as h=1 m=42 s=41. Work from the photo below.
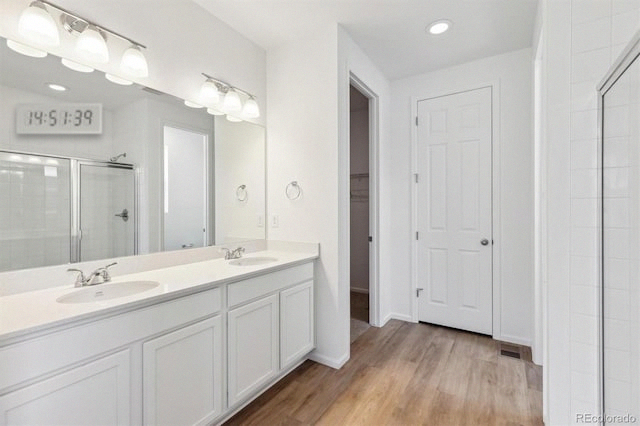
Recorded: h=14 m=51 s=39
